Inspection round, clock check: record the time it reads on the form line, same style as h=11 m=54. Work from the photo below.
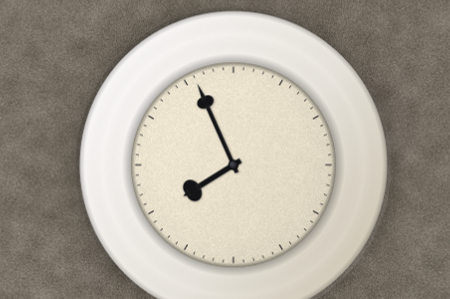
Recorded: h=7 m=56
